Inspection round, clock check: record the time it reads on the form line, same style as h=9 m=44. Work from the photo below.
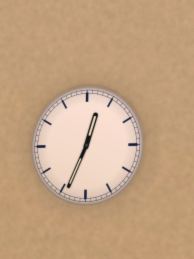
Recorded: h=12 m=34
